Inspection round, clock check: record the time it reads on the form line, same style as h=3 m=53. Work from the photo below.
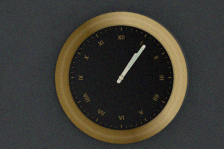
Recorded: h=1 m=6
